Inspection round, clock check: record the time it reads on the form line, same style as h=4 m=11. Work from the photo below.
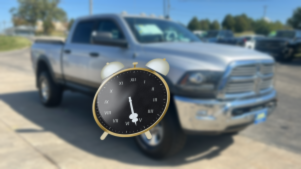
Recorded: h=5 m=27
